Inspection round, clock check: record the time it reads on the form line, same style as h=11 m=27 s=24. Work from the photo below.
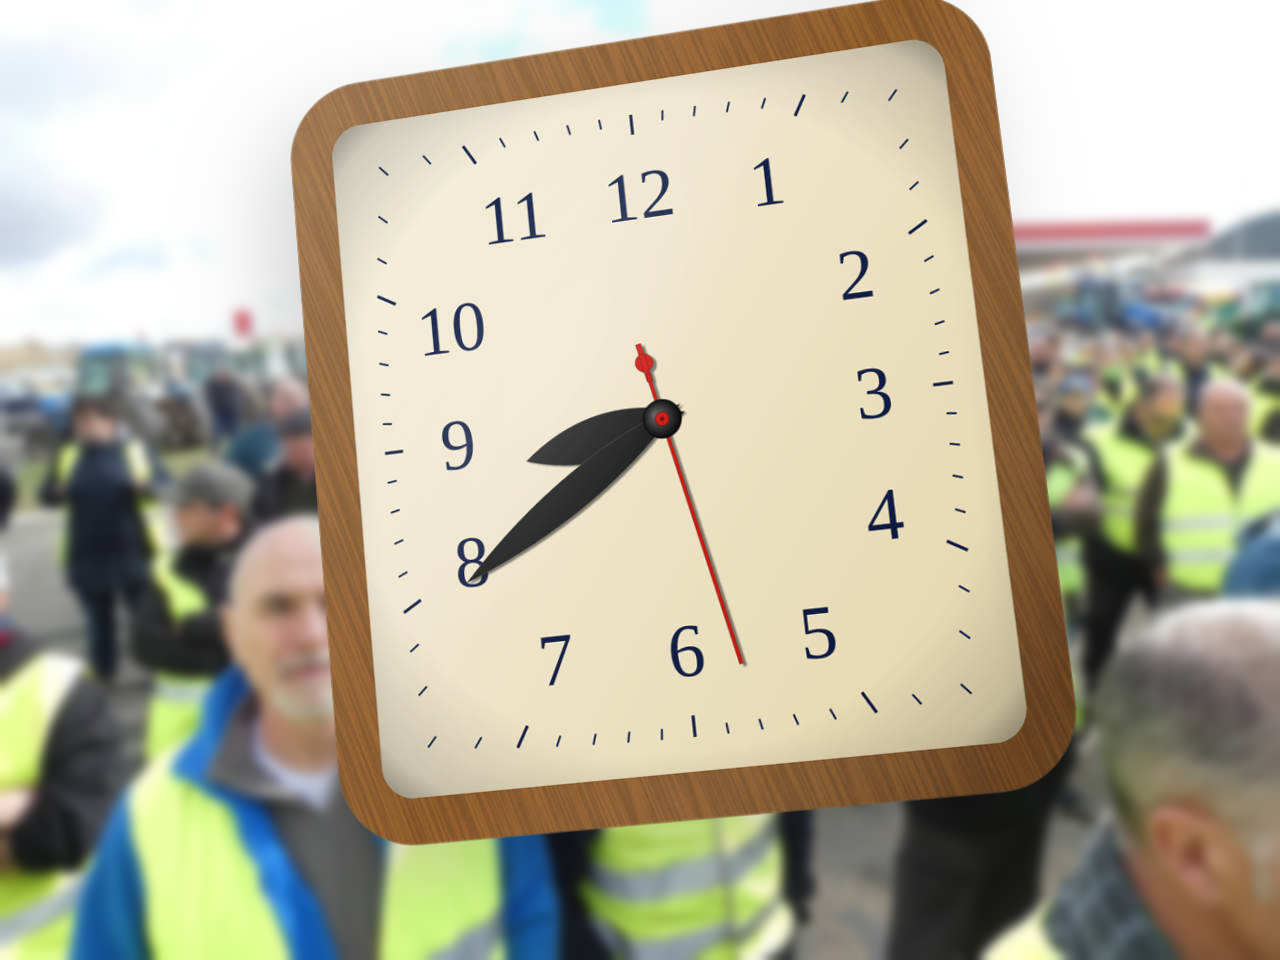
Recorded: h=8 m=39 s=28
